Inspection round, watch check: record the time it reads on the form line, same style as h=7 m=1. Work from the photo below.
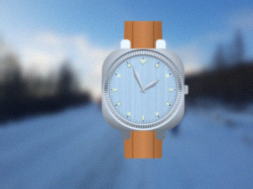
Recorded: h=1 m=56
